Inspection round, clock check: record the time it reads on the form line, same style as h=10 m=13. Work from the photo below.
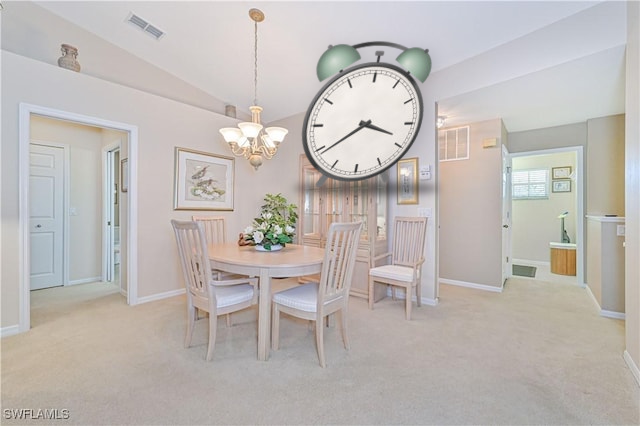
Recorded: h=3 m=39
